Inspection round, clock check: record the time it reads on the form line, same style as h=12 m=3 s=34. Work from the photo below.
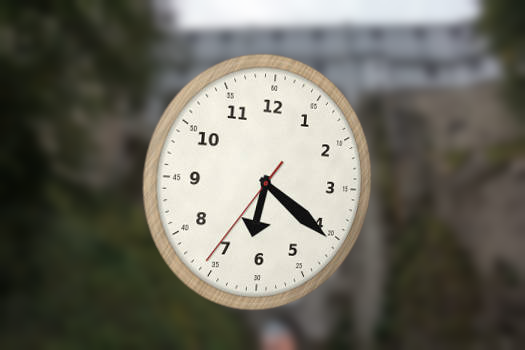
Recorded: h=6 m=20 s=36
